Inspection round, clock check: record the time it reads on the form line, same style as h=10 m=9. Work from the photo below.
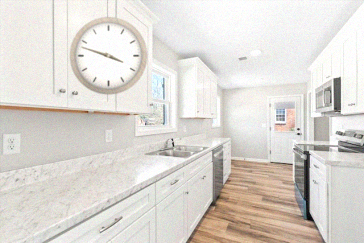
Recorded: h=3 m=48
